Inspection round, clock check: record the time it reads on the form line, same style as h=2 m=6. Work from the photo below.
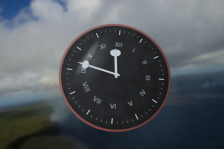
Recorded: h=11 m=47
